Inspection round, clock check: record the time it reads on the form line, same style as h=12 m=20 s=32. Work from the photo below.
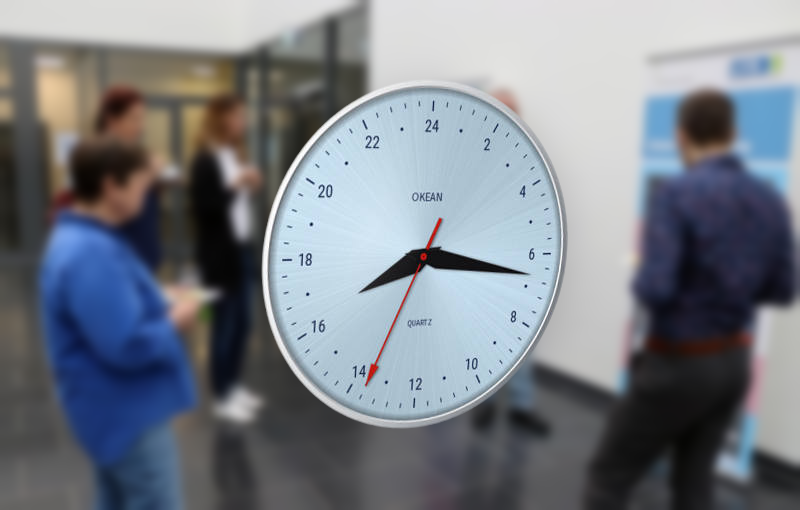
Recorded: h=16 m=16 s=34
